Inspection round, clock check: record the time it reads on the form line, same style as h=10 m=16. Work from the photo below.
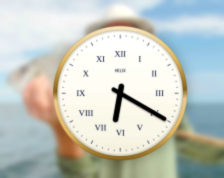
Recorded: h=6 m=20
